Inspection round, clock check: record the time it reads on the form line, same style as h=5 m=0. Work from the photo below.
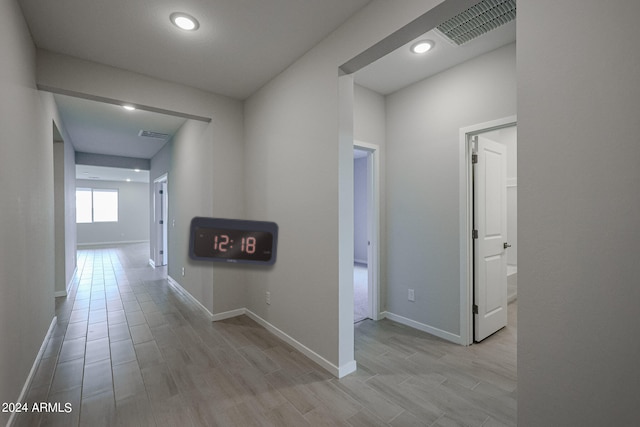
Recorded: h=12 m=18
